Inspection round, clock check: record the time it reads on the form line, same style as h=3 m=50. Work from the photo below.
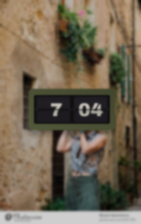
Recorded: h=7 m=4
